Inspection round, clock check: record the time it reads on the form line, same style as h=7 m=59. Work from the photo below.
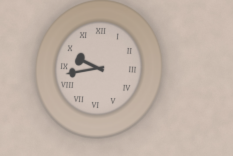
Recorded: h=9 m=43
